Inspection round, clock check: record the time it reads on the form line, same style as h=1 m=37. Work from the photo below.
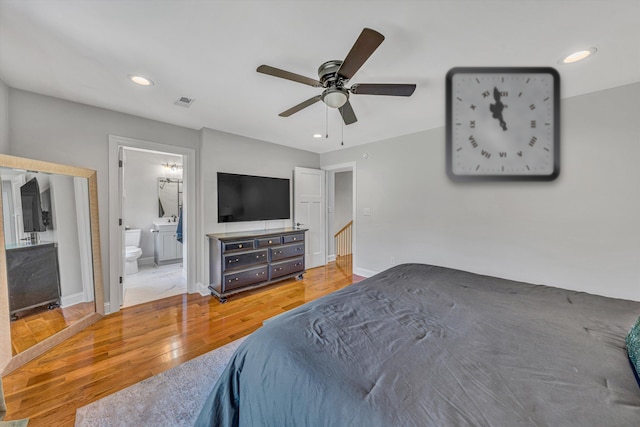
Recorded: h=10 m=58
